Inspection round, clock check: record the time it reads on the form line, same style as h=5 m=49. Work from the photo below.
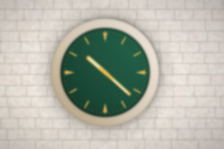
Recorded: h=10 m=22
